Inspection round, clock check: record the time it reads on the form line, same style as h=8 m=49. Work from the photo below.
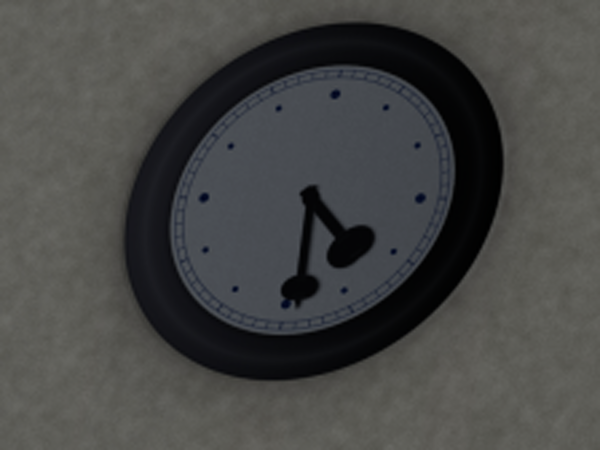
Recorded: h=4 m=29
